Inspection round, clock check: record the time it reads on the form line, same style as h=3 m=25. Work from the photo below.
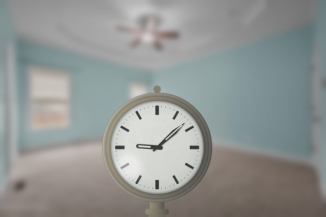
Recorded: h=9 m=8
